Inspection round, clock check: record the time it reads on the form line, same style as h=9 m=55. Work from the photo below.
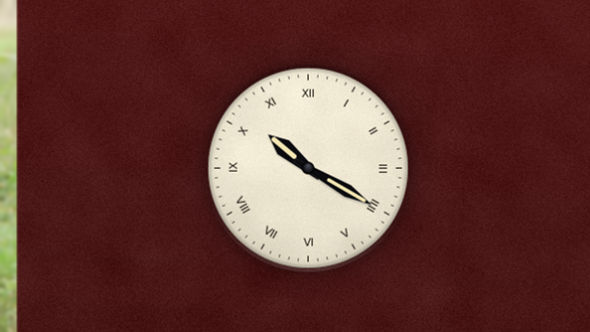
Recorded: h=10 m=20
